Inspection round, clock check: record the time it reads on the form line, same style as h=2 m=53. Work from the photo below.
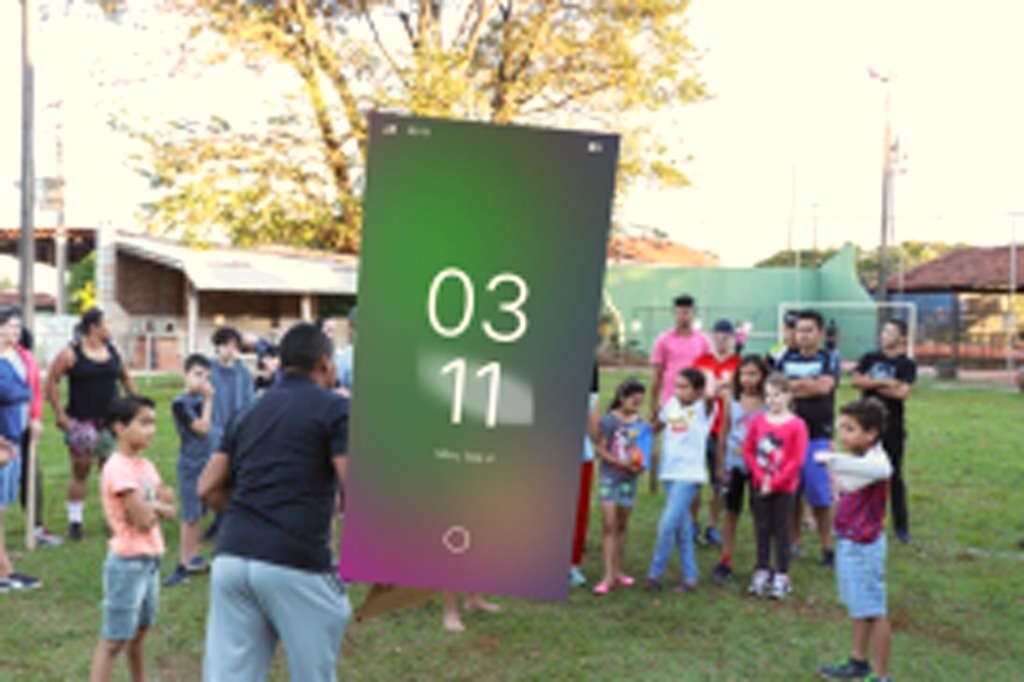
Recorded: h=3 m=11
